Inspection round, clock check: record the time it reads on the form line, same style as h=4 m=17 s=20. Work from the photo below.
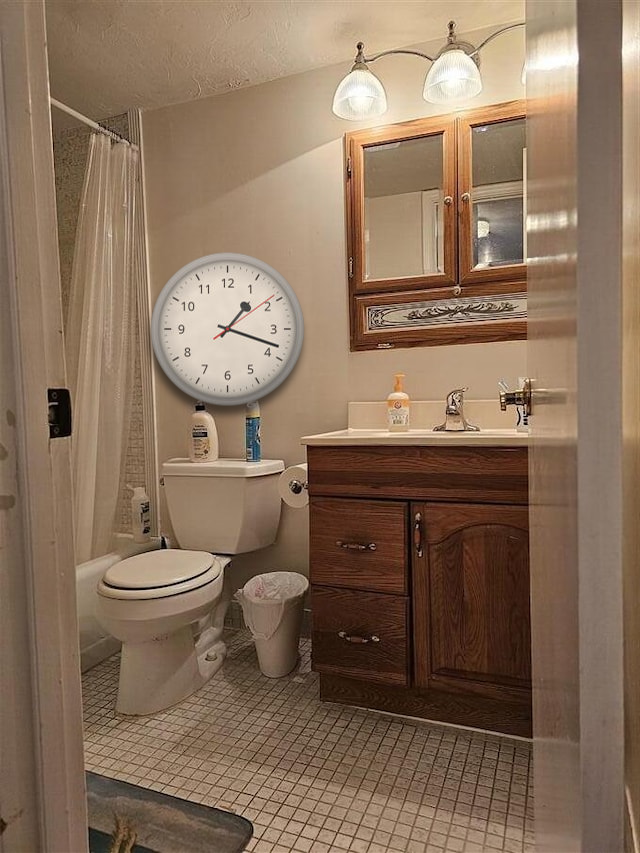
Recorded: h=1 m=18 s=9
